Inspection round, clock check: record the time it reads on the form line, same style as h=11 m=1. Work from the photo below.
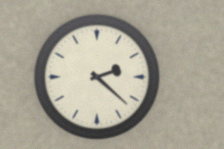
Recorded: h=2 m=22
